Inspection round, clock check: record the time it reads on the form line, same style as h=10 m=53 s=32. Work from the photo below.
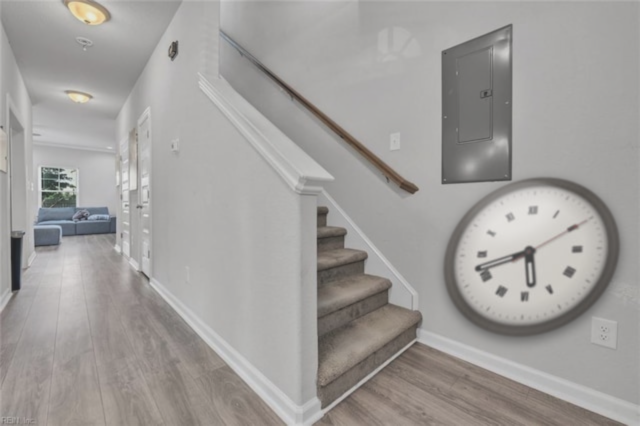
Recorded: h=5 m=42 s=10
